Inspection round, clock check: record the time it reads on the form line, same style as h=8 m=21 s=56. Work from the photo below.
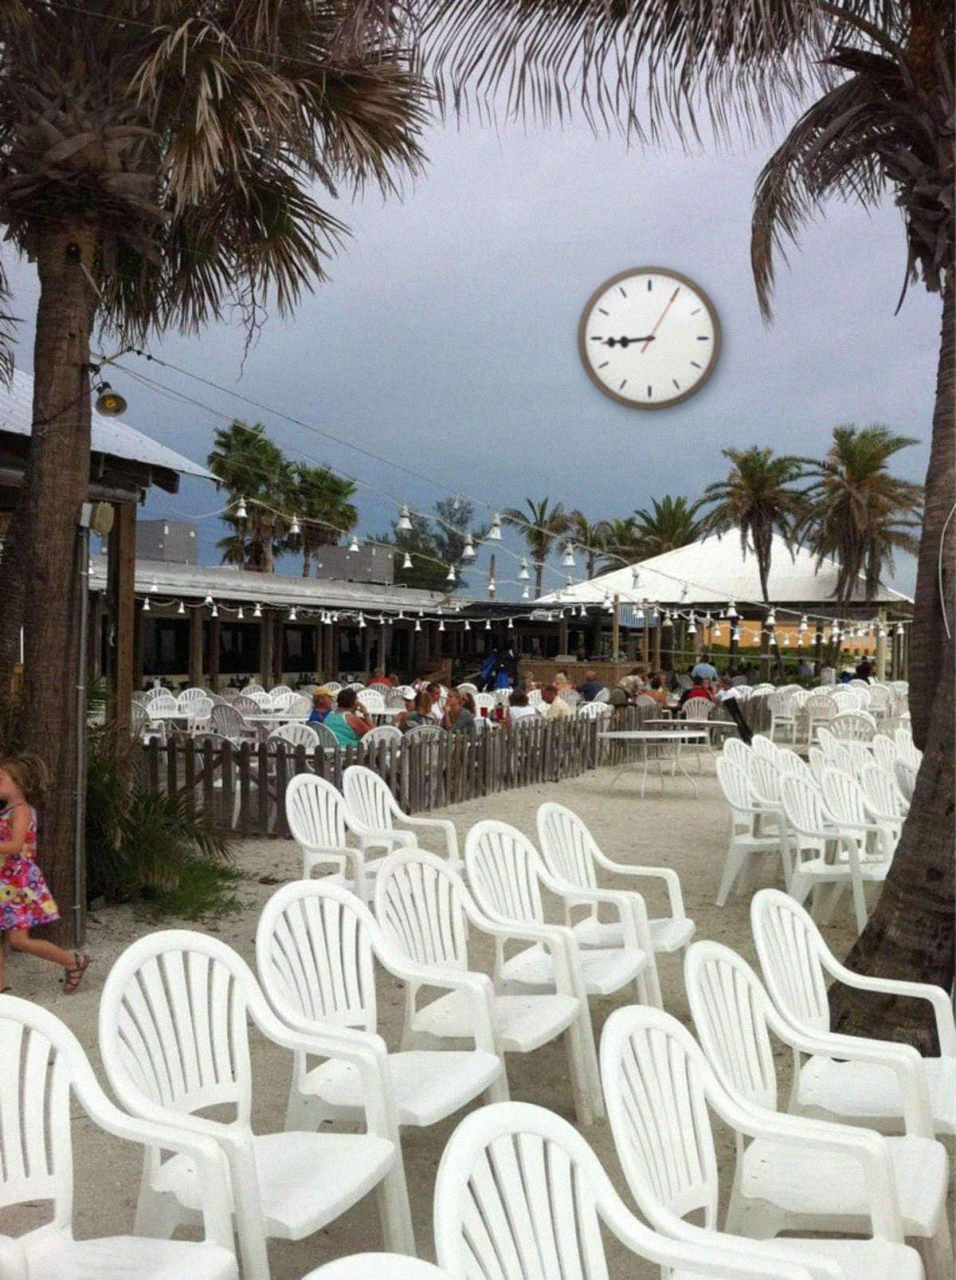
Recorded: h=8 m=44 s=5
